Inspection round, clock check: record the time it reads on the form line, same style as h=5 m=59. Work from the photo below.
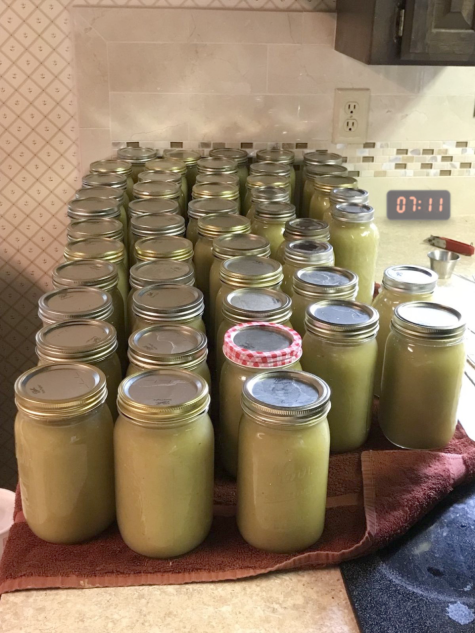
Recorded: h=7 m=11
